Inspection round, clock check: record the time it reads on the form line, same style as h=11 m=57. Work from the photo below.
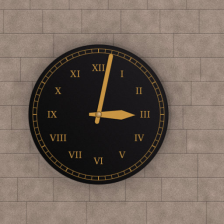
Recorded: h=3 m=2
